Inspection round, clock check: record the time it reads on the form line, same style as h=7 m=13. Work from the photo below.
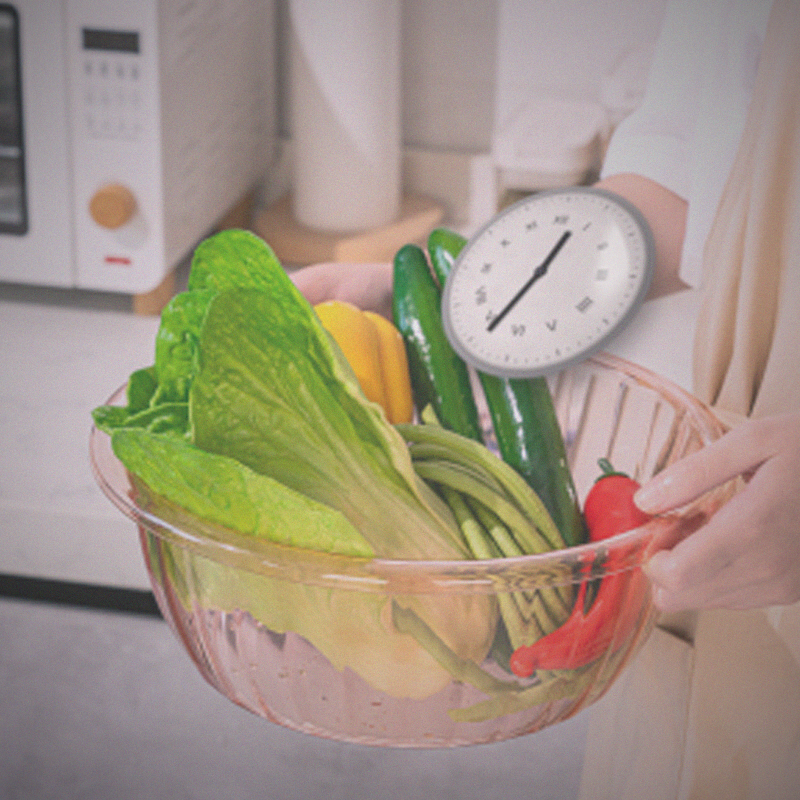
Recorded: h=12 m=34
